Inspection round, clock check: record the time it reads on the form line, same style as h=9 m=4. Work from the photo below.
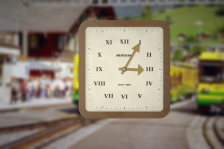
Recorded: h=3 m=5
